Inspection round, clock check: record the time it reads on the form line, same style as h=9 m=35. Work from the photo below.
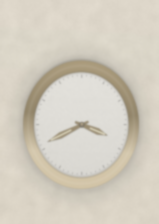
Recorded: h=3 m=41
